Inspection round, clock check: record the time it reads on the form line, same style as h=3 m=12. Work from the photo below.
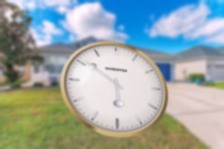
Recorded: h=5 m=51
